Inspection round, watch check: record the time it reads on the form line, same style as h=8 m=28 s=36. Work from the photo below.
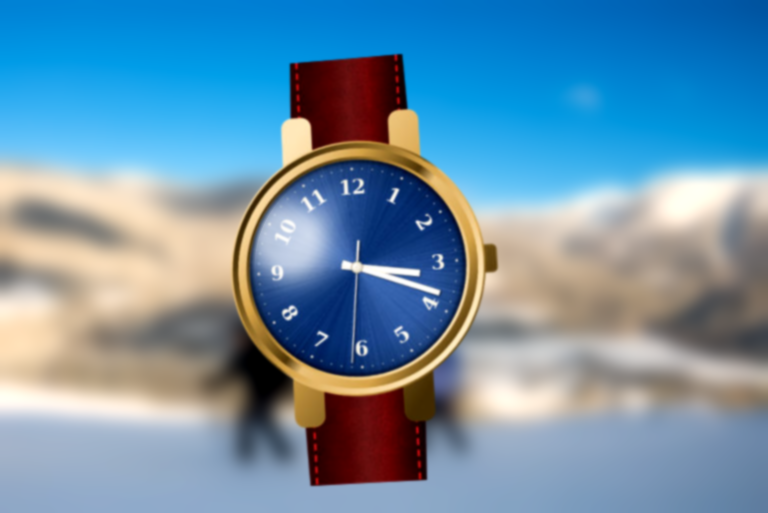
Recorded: h=3 m=18 s=31
